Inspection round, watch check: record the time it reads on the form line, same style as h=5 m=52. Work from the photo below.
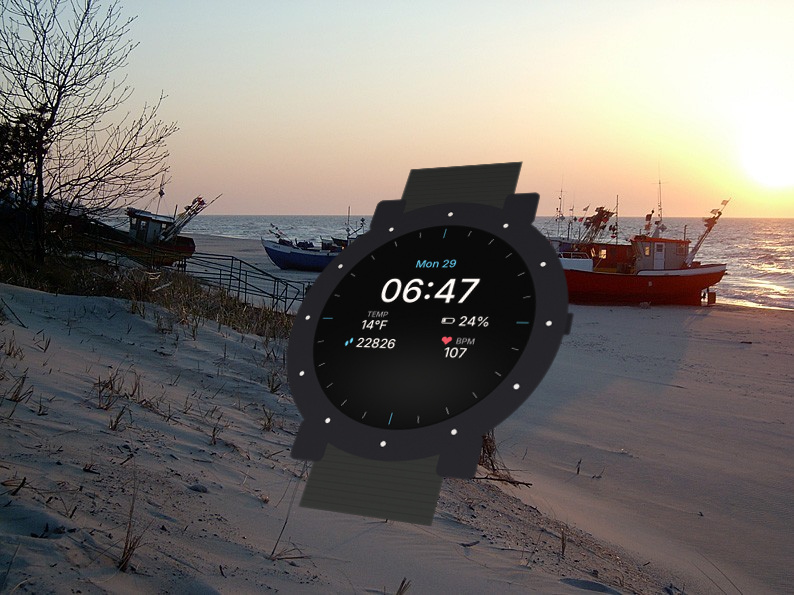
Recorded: h=6 m=47
